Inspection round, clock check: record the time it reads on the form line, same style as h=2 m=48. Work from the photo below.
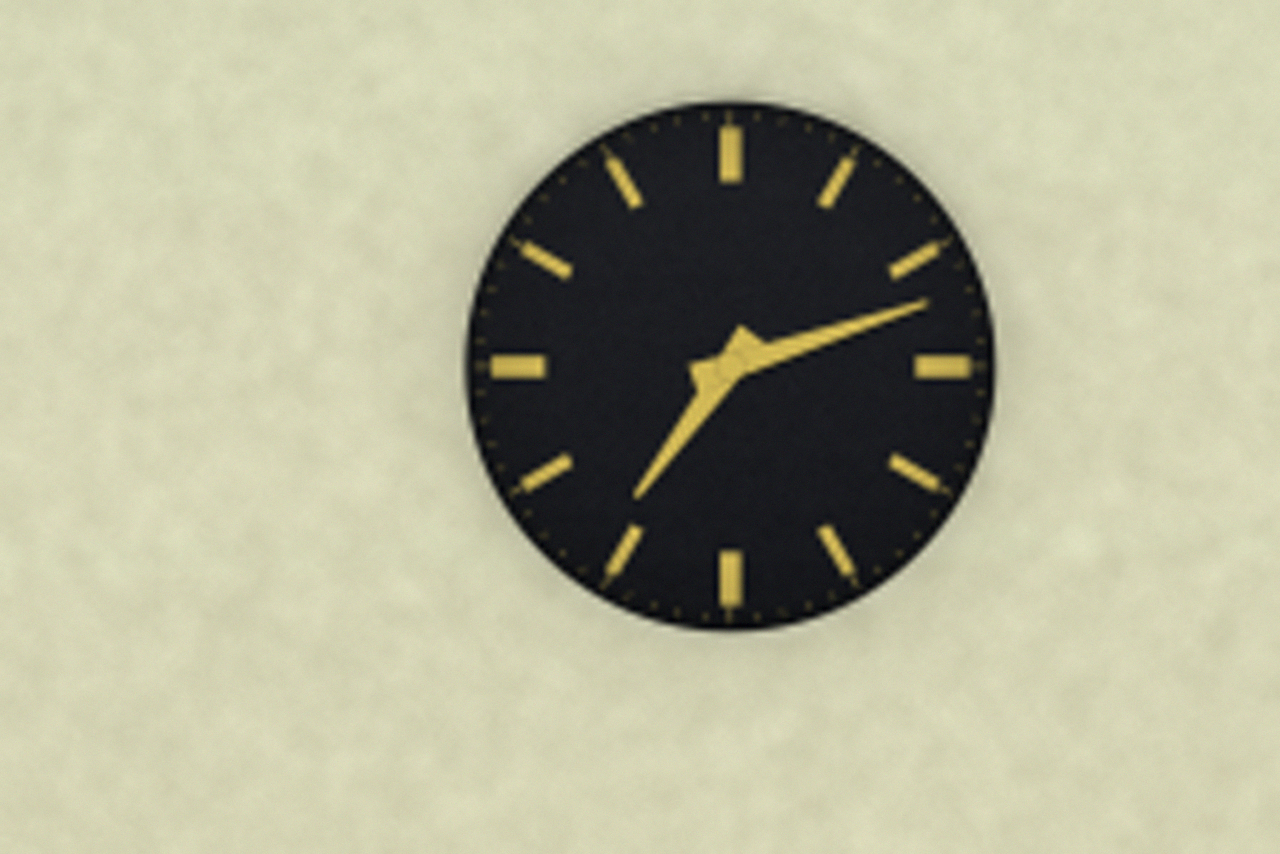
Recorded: h=7 m=12
